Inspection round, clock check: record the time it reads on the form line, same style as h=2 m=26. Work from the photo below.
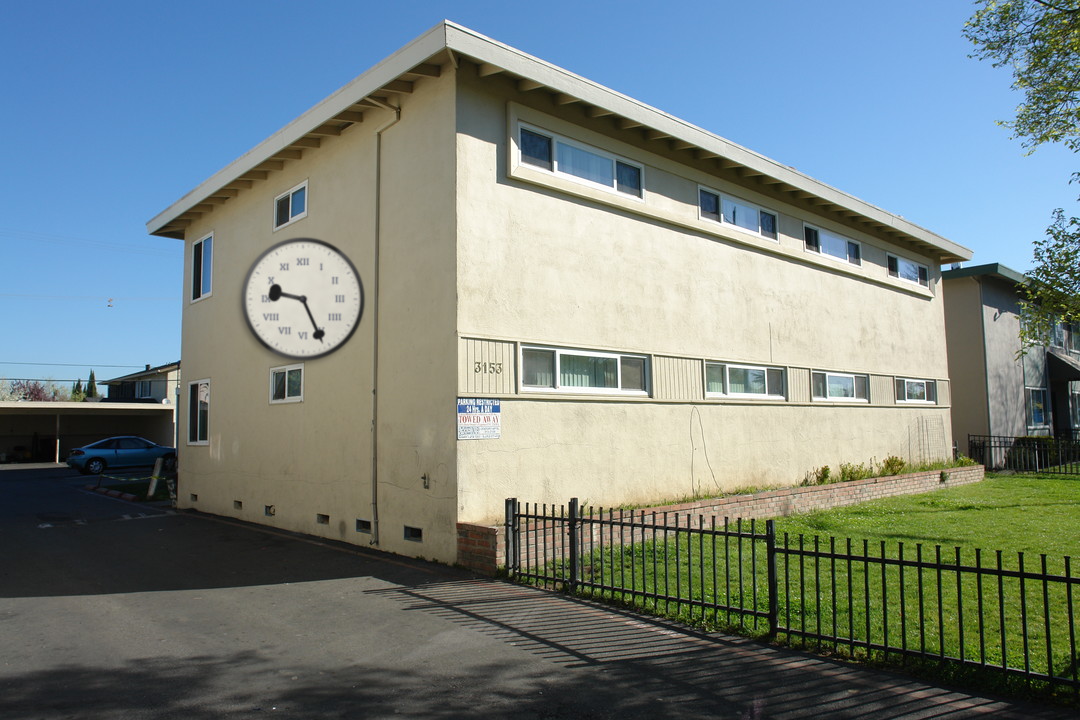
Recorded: h=9 m=26
